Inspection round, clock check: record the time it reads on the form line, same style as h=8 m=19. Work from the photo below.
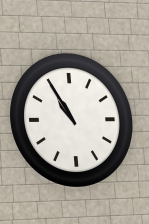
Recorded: h=10 m=55
